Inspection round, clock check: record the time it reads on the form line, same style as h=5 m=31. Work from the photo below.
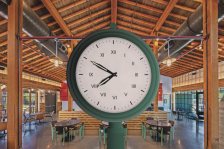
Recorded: h=7 m=50
